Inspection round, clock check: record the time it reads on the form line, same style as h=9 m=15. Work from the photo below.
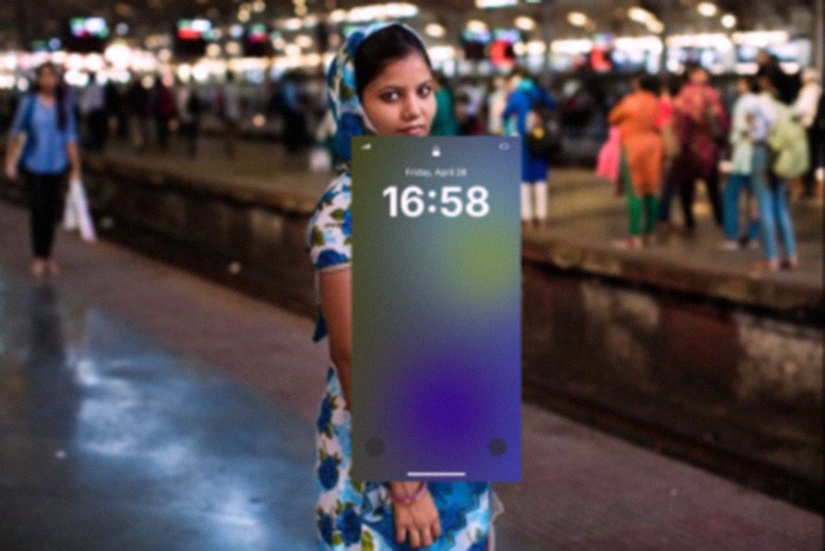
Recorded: h=16 m=58
